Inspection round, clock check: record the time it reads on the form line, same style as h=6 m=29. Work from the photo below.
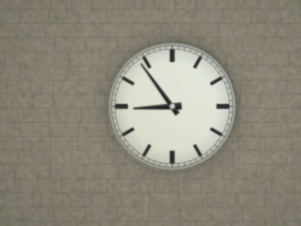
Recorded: h=8 m=54
